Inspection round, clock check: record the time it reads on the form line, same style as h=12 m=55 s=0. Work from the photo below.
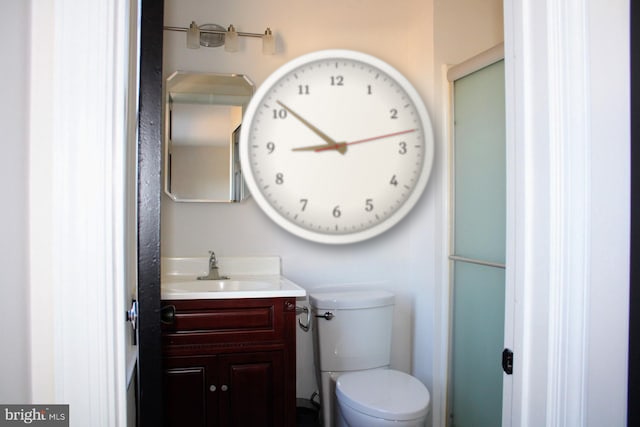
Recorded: h=8 m=51 s=13
